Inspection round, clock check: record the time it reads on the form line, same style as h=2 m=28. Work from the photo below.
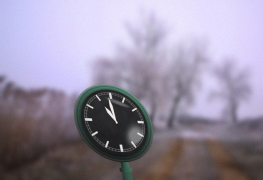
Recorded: h=10 m=59
